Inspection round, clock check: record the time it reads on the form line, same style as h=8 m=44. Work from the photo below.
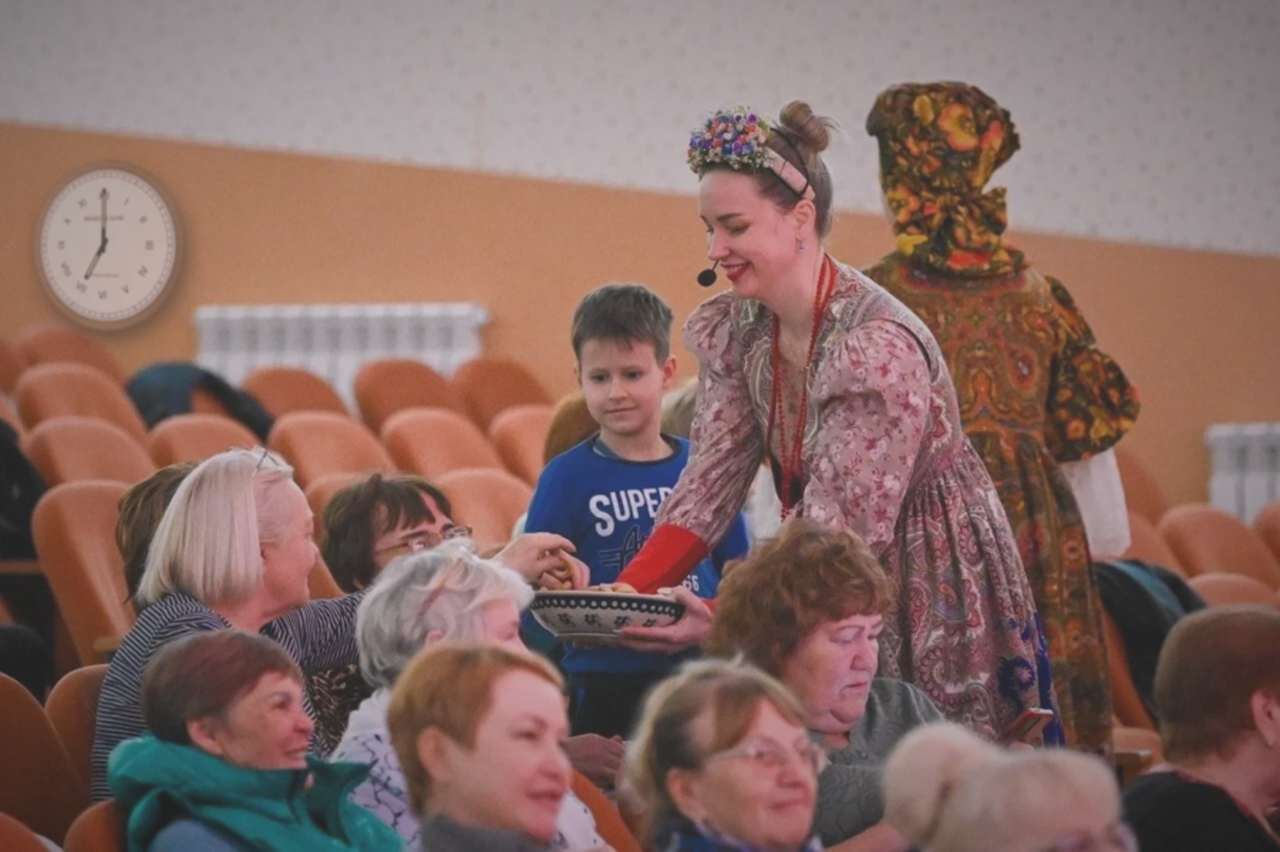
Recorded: h=7 m=0
